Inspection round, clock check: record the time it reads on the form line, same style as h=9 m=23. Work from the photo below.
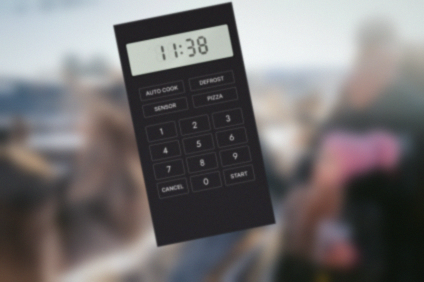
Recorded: h=11 m=38
